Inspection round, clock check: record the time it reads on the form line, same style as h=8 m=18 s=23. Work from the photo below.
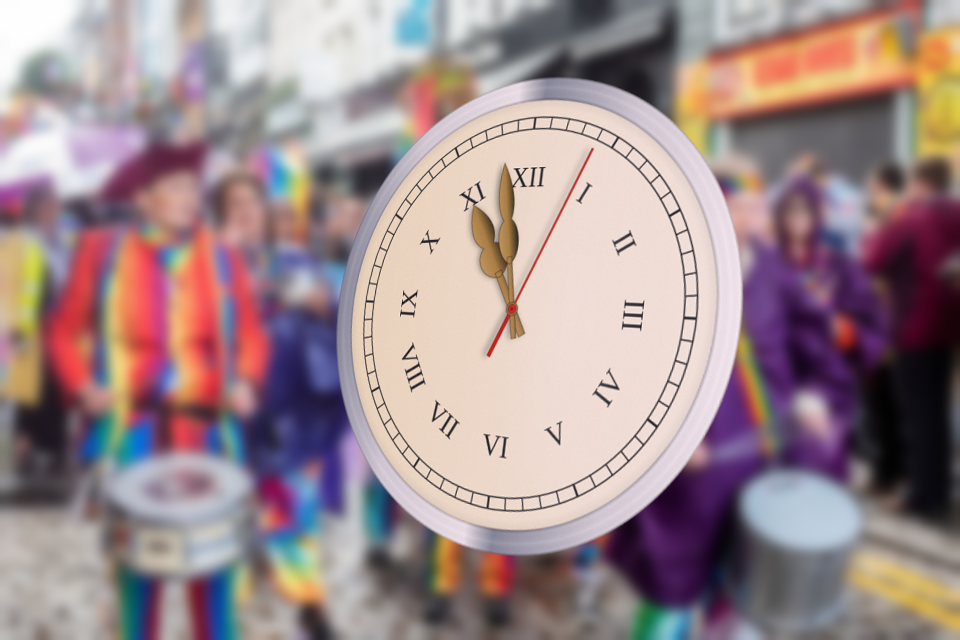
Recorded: h=10 m=58 s=4
